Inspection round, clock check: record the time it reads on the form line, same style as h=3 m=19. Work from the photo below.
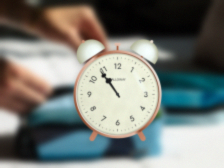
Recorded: h=10 m=54
